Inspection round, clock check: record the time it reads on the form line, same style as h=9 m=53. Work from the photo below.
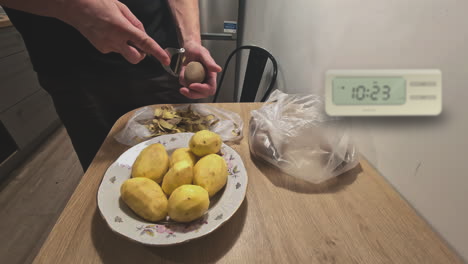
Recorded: h=10 m=23
